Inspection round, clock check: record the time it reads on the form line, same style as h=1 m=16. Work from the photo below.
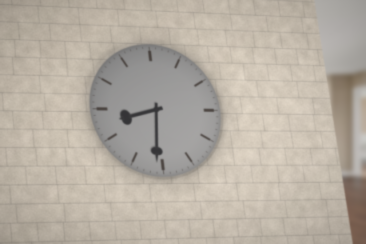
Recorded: h=8 m=31
